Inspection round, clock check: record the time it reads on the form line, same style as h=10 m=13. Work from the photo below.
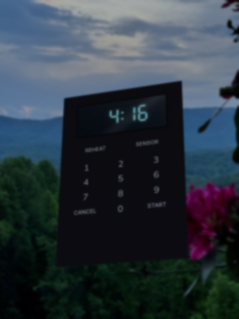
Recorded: h=4 m=16
